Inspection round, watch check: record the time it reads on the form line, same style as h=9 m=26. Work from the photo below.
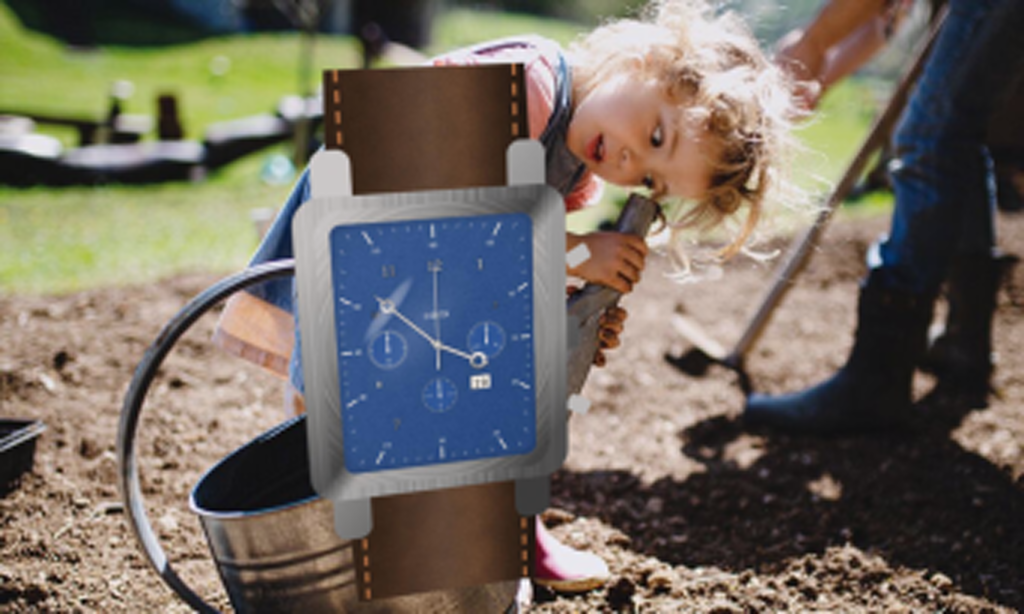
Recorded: h=3 m=52
